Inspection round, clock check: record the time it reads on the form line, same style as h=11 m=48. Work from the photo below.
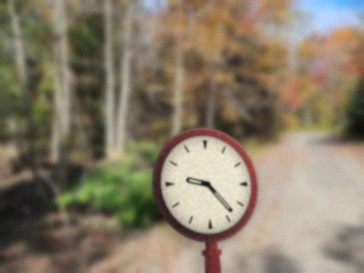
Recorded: h=9 m=23
